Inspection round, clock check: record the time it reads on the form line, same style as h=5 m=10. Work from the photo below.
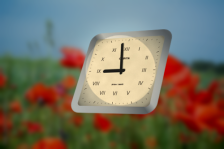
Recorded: h=8 m=58
